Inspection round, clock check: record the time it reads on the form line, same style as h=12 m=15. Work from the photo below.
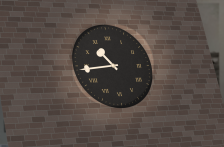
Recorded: h=10 m=44
